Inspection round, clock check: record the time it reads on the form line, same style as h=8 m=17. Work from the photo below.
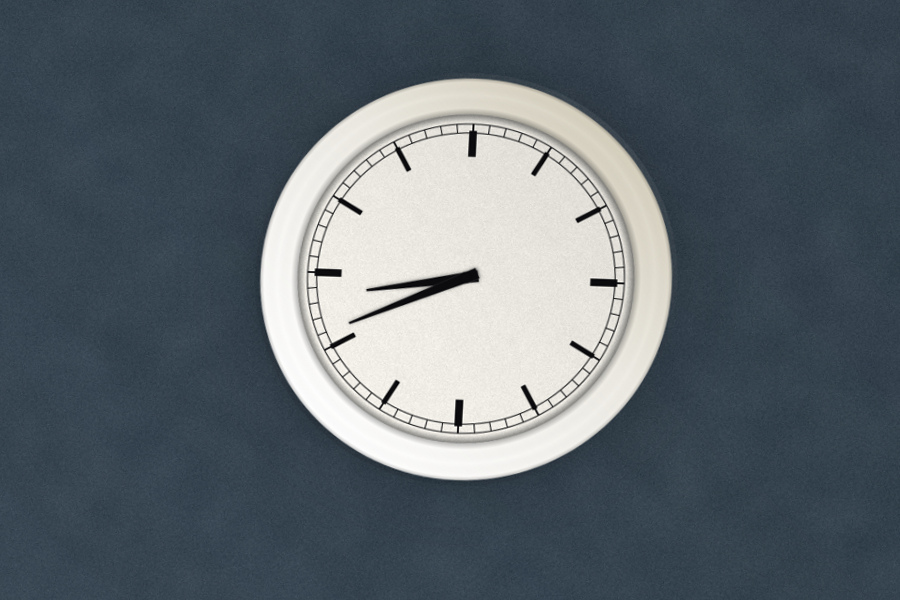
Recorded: h=8 m=41
